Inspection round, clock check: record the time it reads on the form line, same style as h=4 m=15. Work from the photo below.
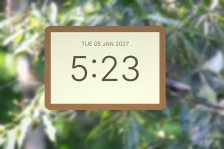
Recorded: h=5 m=23
